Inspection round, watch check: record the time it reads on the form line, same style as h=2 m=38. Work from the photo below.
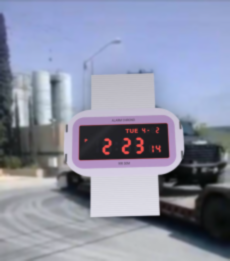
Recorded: h=2 m=23
